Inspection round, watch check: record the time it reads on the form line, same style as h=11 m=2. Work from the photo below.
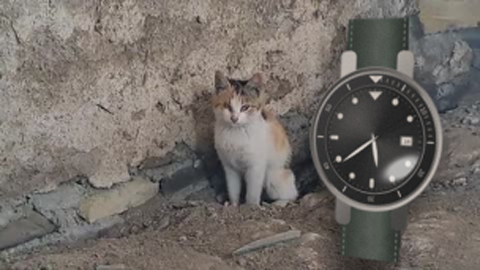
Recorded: h=5 m=39
